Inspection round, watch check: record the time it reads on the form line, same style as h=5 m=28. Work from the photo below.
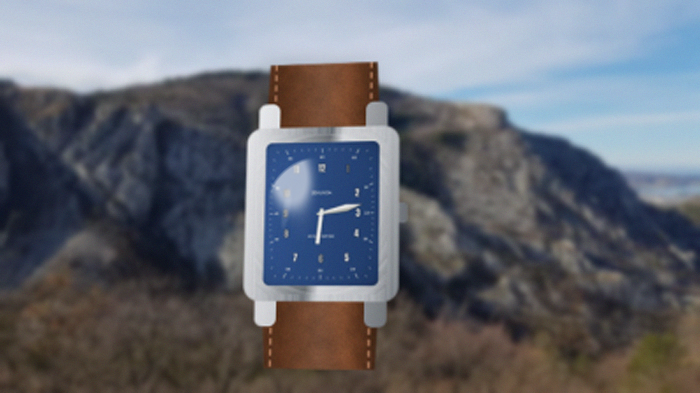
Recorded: h=6 m=13
